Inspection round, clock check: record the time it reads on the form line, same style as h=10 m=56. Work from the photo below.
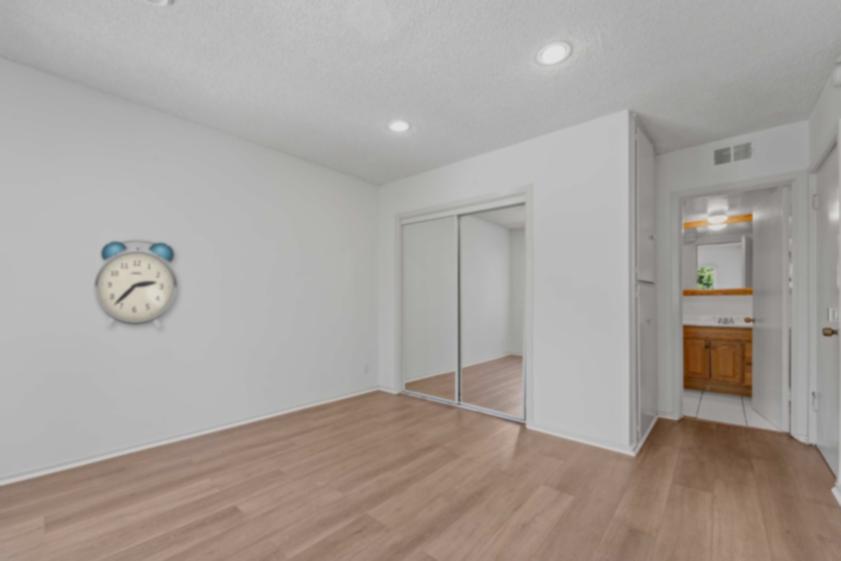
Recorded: h=2 m=37
